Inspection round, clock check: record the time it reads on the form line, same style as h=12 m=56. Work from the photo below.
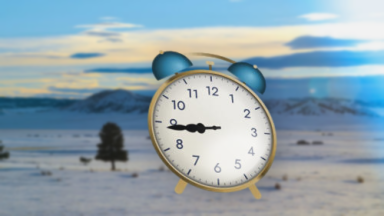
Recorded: h=8 m=44
